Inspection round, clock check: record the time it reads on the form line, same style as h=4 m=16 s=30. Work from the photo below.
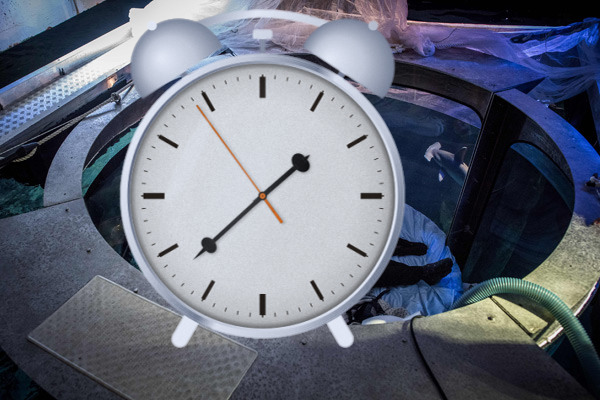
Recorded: h=1 m=37 s=54
